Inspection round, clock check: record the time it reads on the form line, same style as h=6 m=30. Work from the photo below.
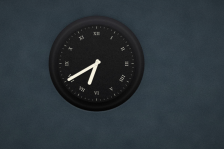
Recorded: h=6 m=40
